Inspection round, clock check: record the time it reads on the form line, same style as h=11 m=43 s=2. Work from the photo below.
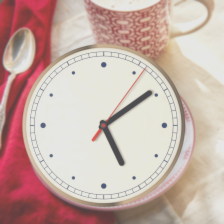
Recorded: h=5 m=9 s=6
